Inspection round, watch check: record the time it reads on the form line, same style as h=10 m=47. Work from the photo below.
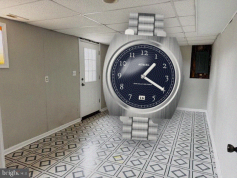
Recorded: h=1 m=20
